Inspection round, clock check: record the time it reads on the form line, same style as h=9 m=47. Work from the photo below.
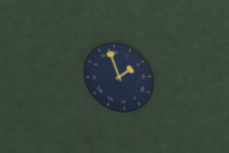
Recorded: h=1 m=58
